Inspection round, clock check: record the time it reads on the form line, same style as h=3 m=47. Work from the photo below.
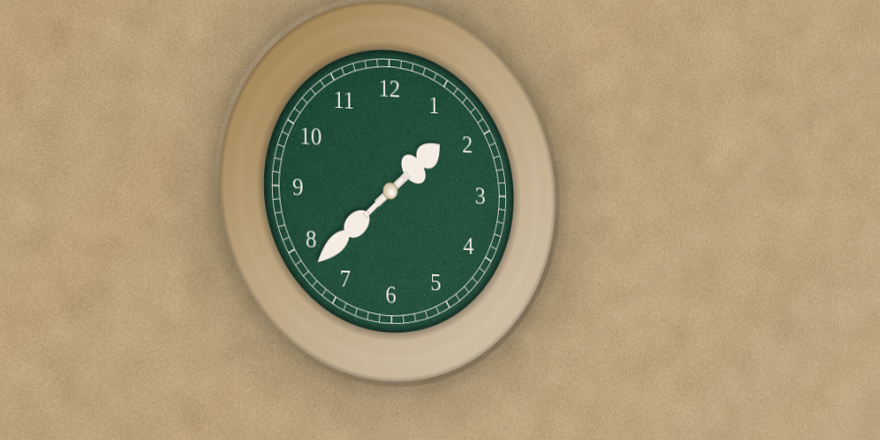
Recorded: h=1 m=38
